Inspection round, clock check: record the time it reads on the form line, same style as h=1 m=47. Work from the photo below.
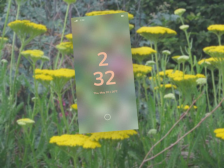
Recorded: h=2 m=32
